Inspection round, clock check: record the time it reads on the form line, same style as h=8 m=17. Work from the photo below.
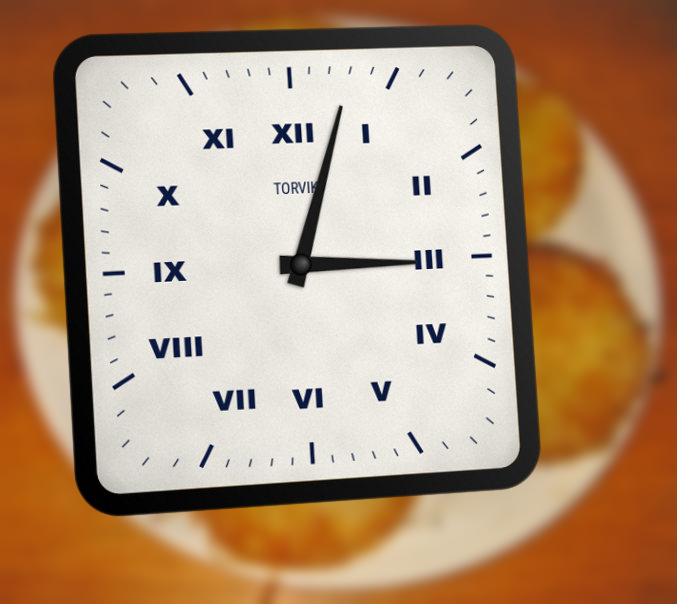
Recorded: h=3 m=3
